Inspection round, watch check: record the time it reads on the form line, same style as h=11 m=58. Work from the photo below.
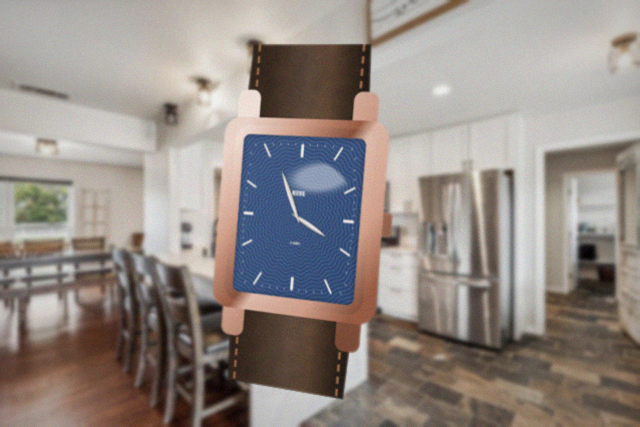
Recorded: h=3 m=56
